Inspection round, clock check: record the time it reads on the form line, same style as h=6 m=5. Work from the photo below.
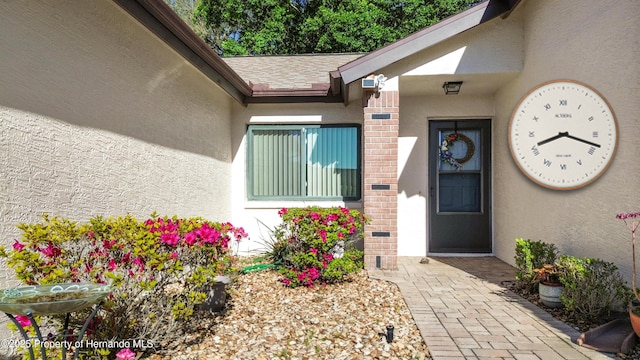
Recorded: h=8 m=18
